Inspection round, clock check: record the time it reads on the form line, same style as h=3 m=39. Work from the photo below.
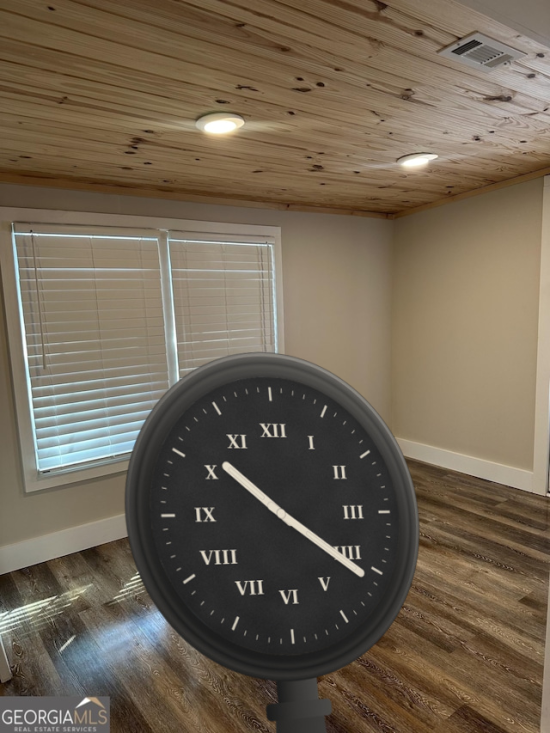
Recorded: h=10 m=21
